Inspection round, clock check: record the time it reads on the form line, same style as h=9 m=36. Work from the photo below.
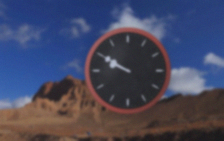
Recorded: h=9 m=50
